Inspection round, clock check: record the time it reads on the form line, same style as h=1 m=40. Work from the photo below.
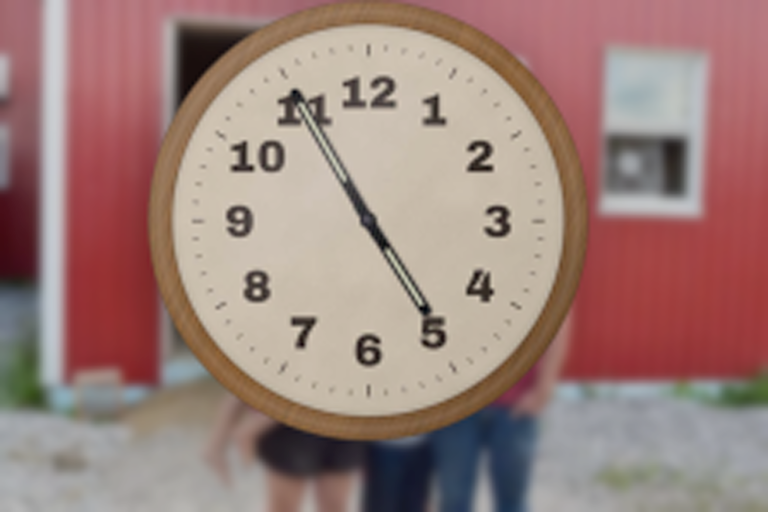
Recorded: h=4 m=55
